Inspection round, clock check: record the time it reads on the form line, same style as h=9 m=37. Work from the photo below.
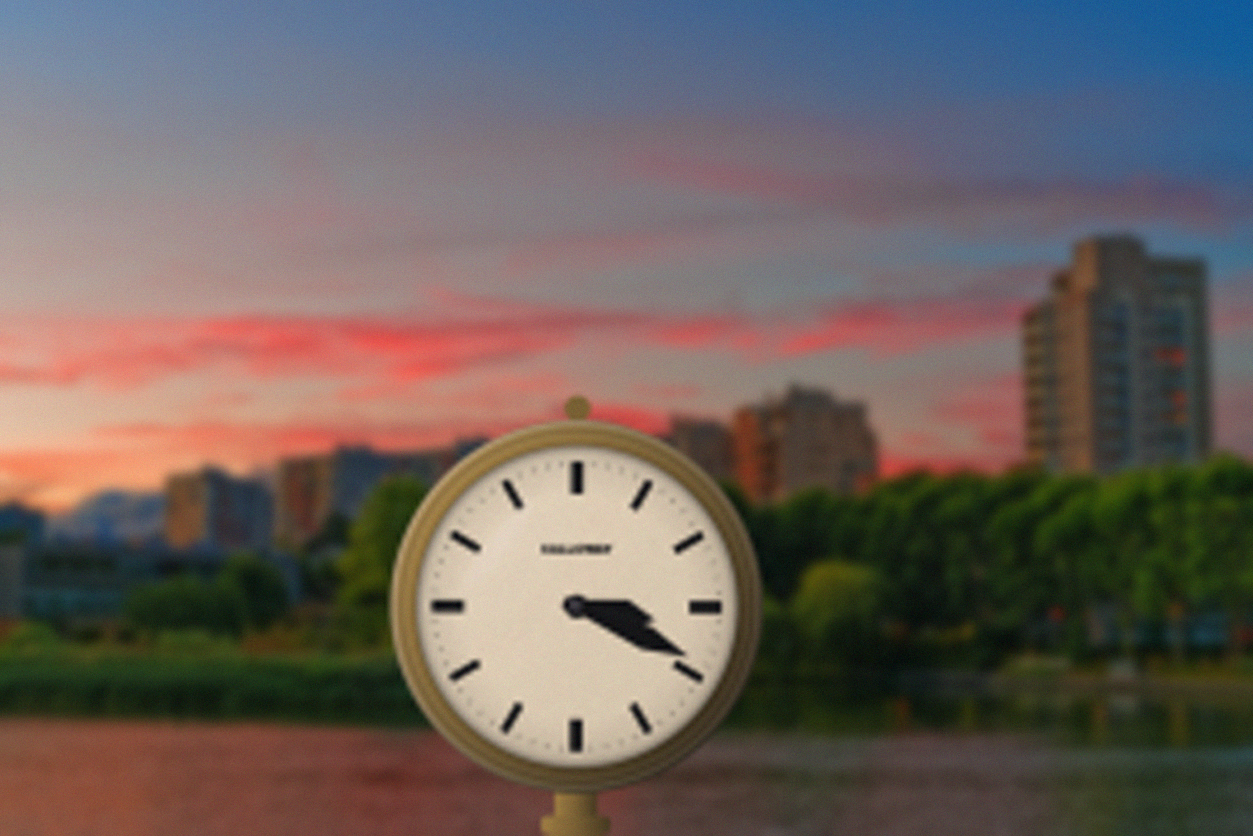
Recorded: h=3 m=19
